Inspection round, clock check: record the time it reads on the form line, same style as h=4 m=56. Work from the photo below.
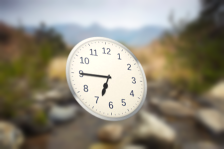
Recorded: h=6 m=45
